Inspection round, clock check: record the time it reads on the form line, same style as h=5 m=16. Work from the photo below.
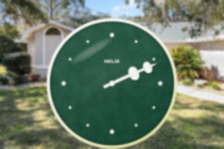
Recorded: h=2 m=11
